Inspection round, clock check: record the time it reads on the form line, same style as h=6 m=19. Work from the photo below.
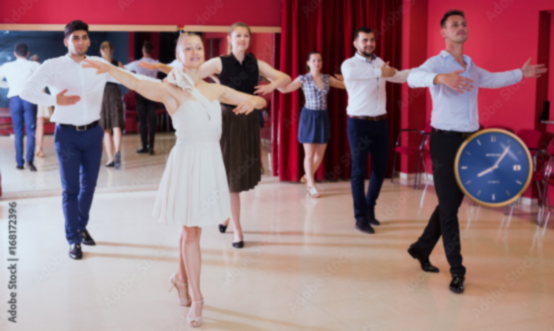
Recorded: h=8 m=6
